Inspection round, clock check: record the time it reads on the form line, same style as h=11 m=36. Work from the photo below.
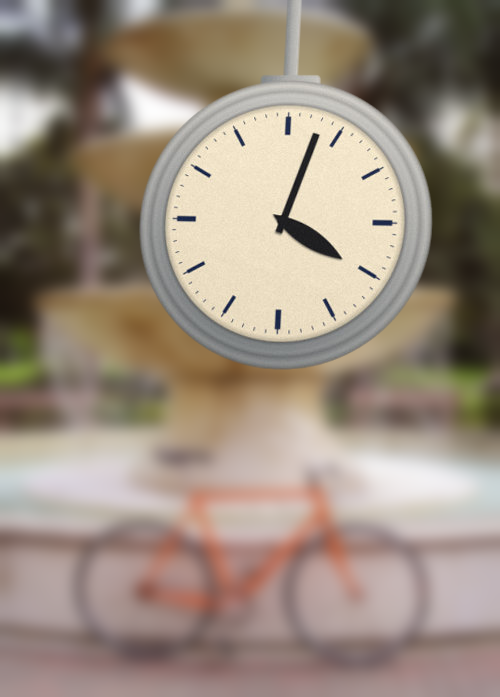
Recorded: h=4 m=3
